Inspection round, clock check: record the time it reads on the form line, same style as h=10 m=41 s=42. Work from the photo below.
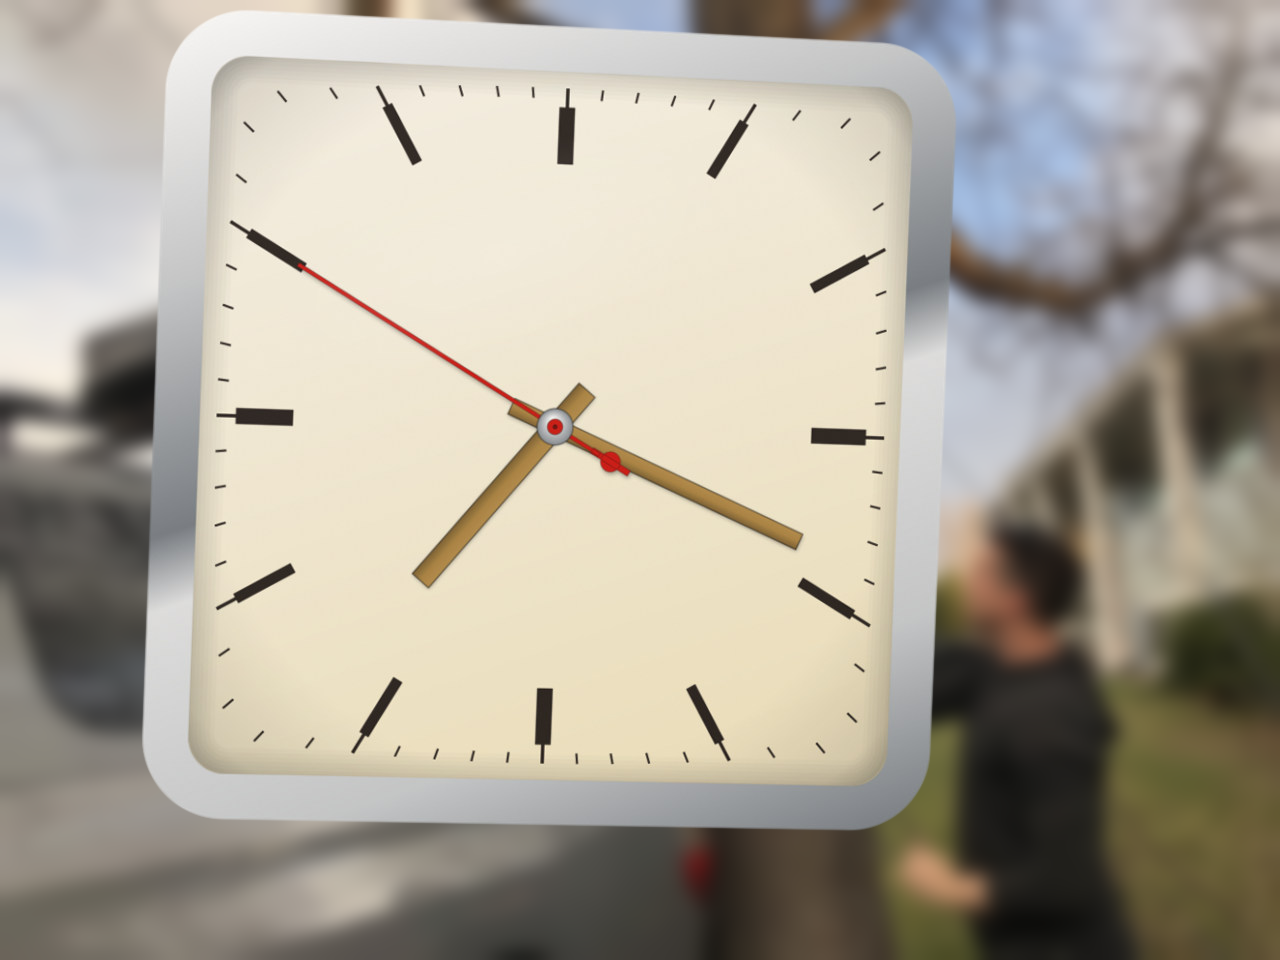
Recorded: h=7 m=18 s=50
